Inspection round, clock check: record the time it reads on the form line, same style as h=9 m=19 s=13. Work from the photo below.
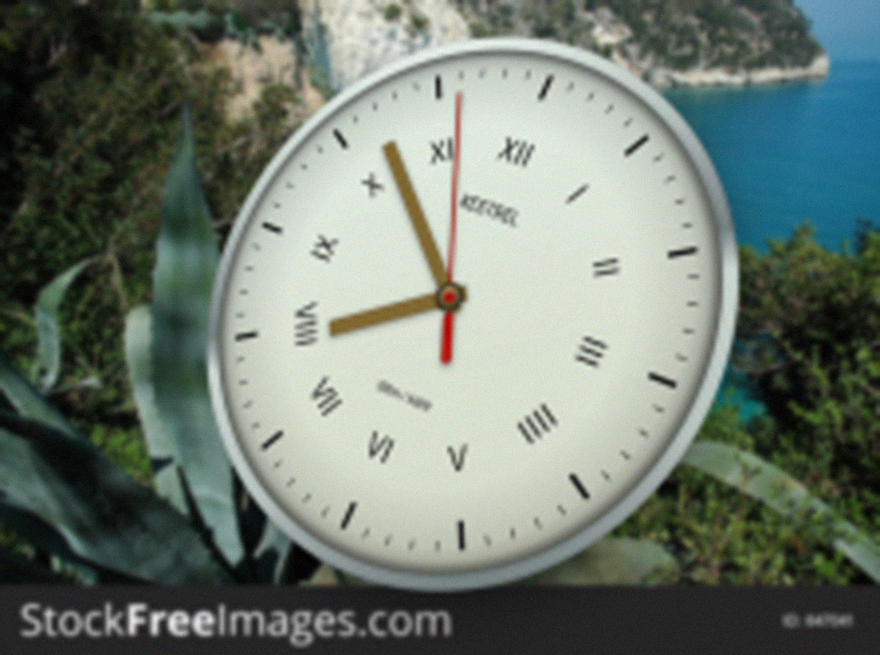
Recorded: h=7 m=51 s=56
